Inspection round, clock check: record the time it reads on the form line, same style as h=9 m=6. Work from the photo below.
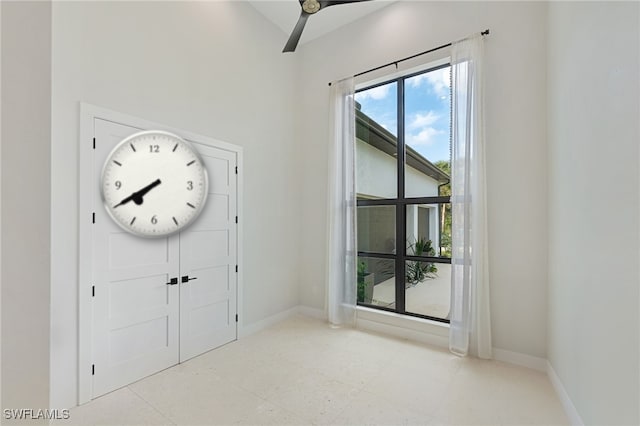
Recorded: h=7 m=40
